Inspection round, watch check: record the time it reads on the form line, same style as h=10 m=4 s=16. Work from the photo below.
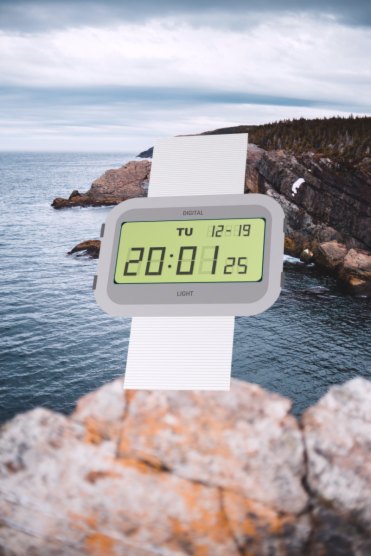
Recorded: h=20 m=1 s=25
